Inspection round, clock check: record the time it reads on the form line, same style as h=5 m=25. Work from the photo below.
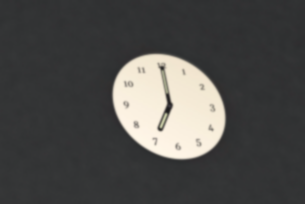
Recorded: h=7 m=0
